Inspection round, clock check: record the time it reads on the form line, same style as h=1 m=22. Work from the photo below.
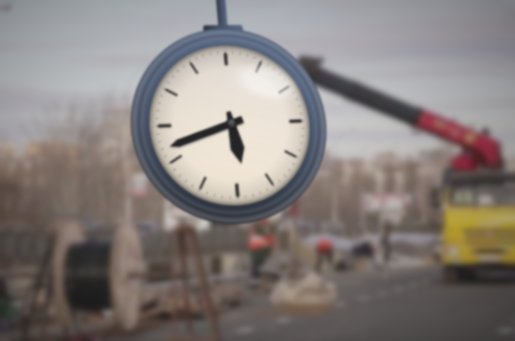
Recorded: h=5 m=42
